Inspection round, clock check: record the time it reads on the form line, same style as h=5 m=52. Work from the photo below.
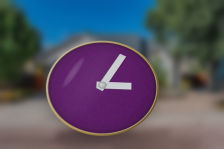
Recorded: h=3 m=5
